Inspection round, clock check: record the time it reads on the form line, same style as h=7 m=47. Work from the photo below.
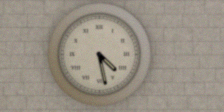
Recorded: h=4 m=28
